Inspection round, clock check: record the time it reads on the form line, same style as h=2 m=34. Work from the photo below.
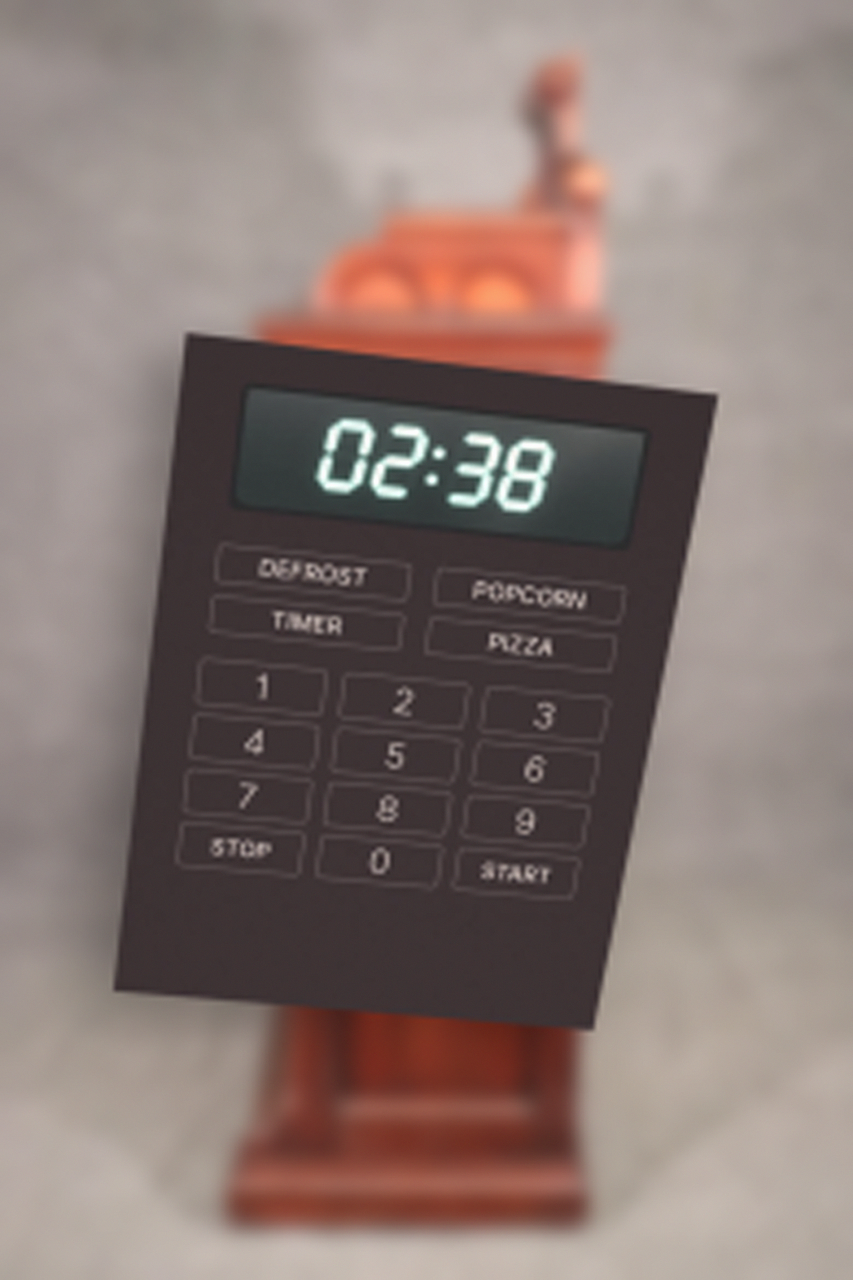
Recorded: h=2 m=38
